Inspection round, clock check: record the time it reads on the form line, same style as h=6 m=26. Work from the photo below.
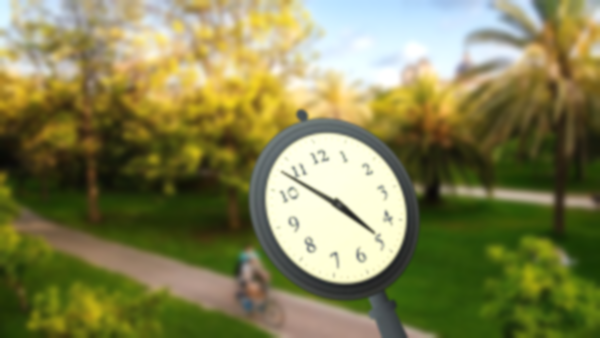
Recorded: h=4 m=53
